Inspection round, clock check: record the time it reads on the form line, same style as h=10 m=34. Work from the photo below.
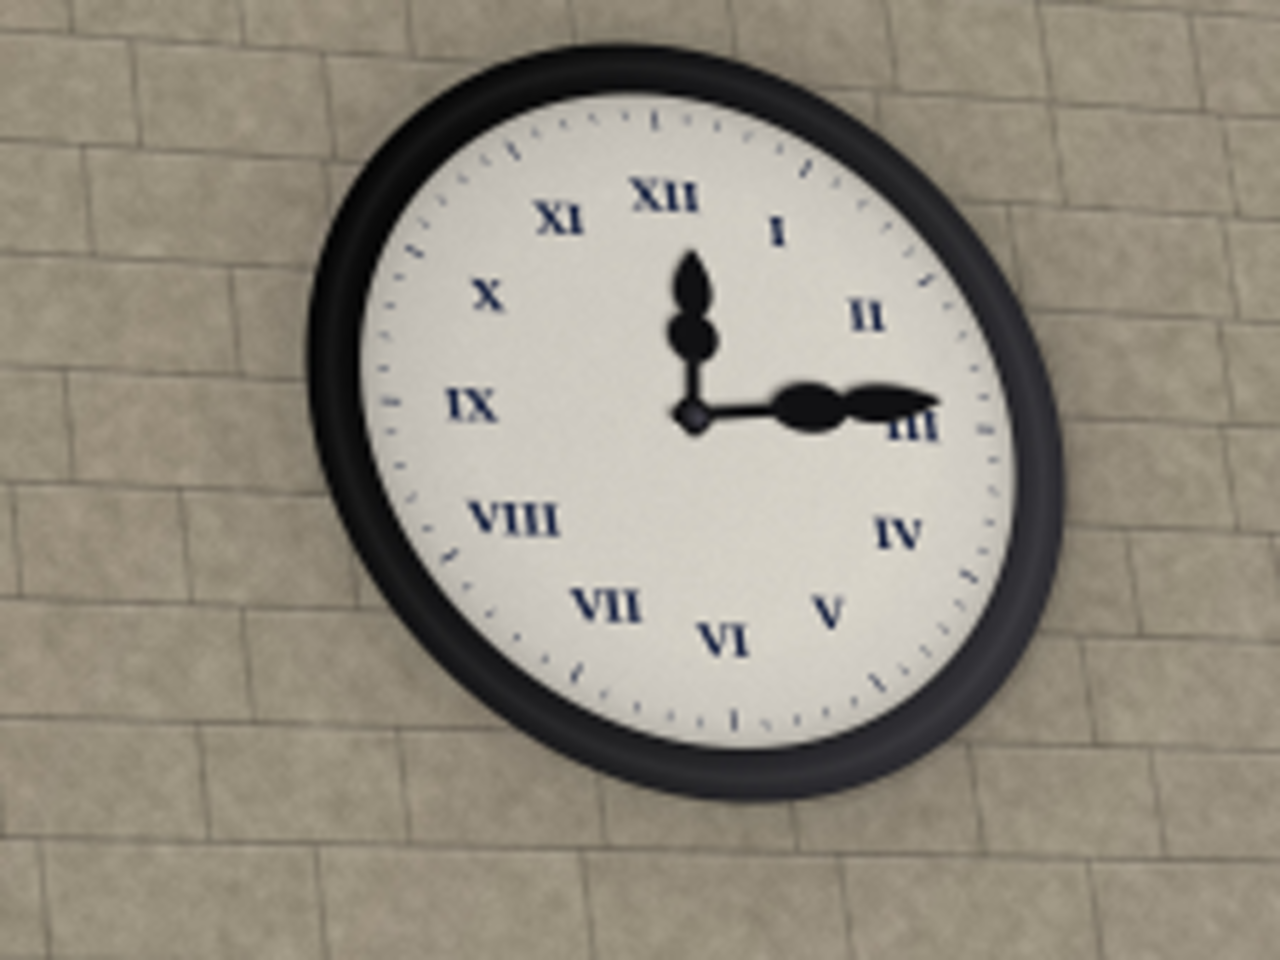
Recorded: h=12 m=14
